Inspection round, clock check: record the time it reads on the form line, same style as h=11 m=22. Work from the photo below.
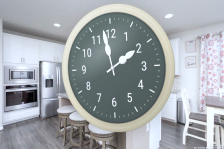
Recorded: h=1 m=58
